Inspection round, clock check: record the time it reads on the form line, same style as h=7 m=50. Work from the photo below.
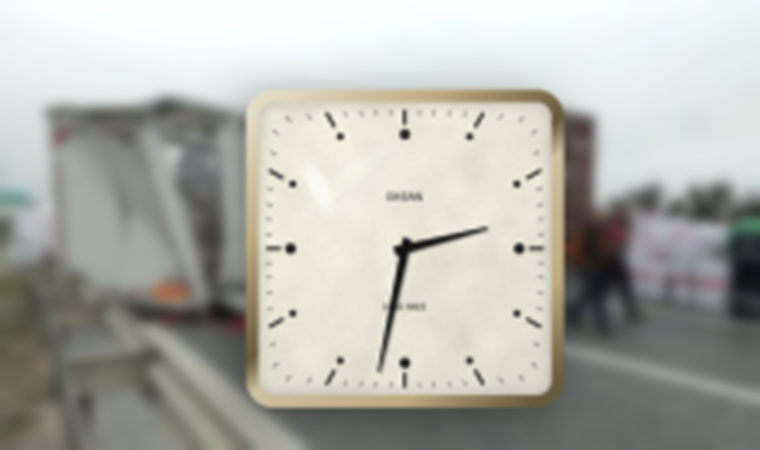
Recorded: h=2 m=32
